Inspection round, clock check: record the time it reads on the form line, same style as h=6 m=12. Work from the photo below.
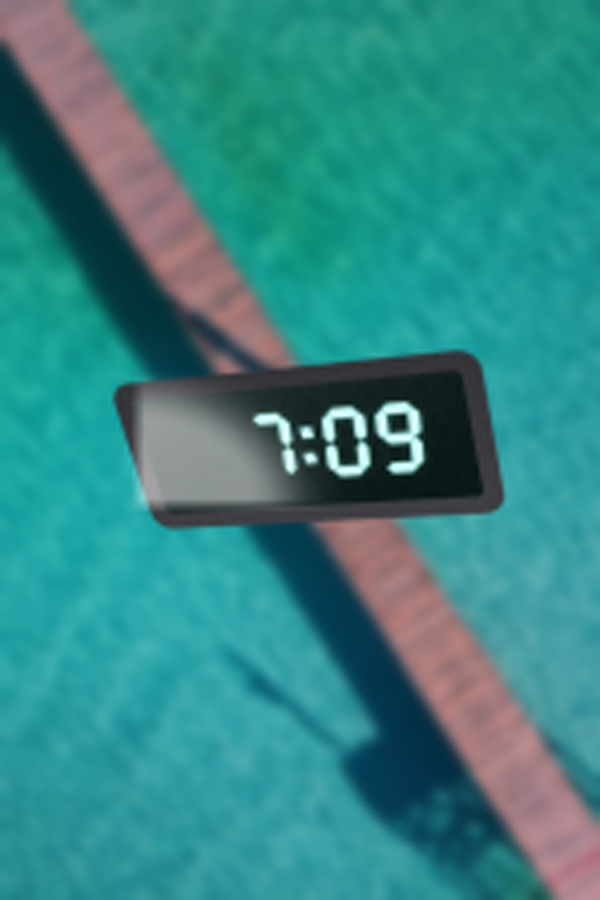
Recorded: h=7 m=9
